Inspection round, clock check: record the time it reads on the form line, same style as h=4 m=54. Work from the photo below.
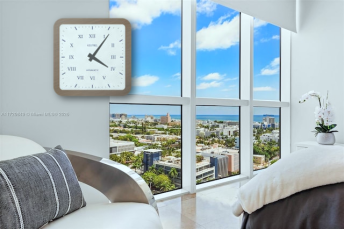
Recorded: h=4 m=6
